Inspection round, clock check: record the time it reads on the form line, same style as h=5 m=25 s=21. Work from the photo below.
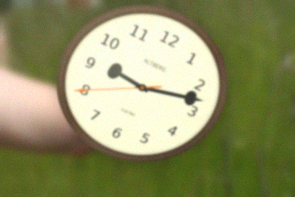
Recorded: h=9 m=12 s=40
